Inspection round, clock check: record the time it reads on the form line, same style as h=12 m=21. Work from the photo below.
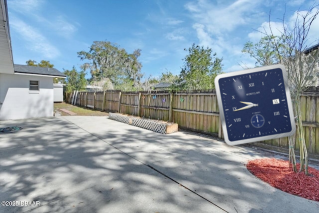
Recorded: h=9 m=44
